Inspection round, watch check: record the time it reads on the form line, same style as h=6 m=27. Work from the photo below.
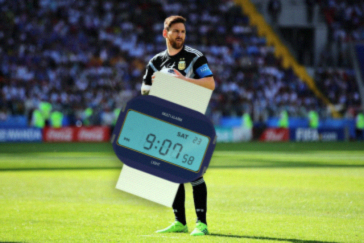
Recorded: h=9 m=7
